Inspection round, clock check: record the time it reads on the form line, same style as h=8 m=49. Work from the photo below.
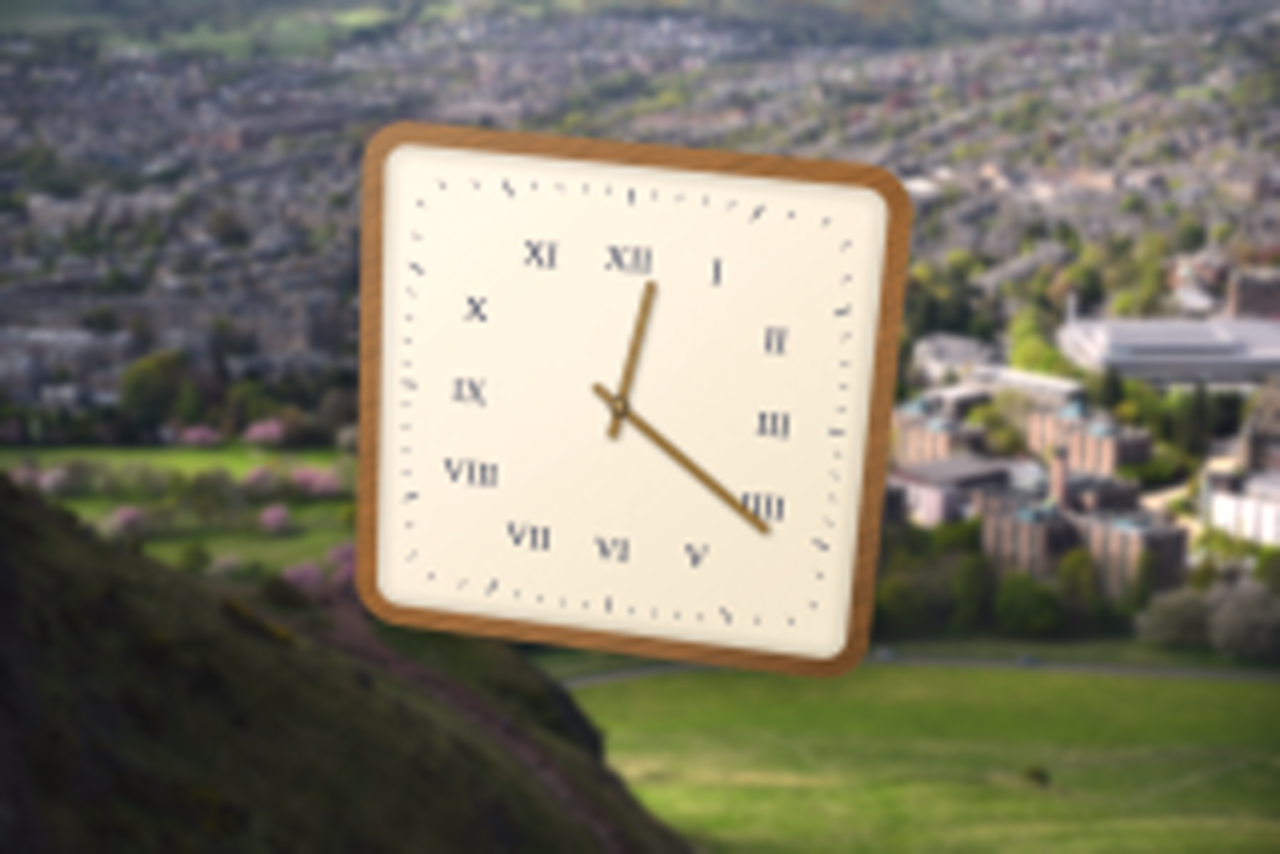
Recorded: h=12 m=21
